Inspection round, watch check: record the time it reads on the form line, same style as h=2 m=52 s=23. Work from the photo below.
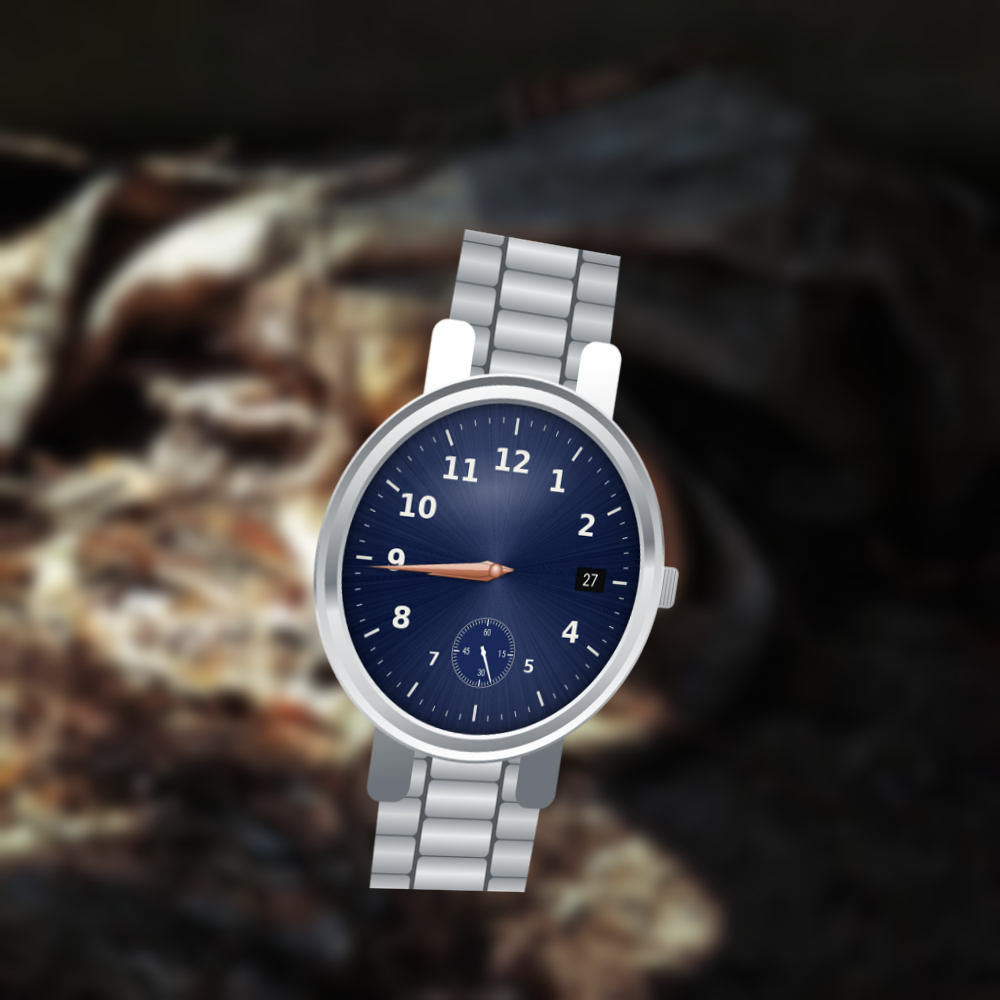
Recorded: h=8 m=44 s=26
